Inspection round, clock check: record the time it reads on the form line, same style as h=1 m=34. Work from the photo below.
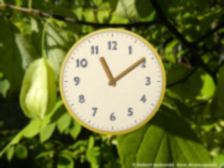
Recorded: h=11 m=9
